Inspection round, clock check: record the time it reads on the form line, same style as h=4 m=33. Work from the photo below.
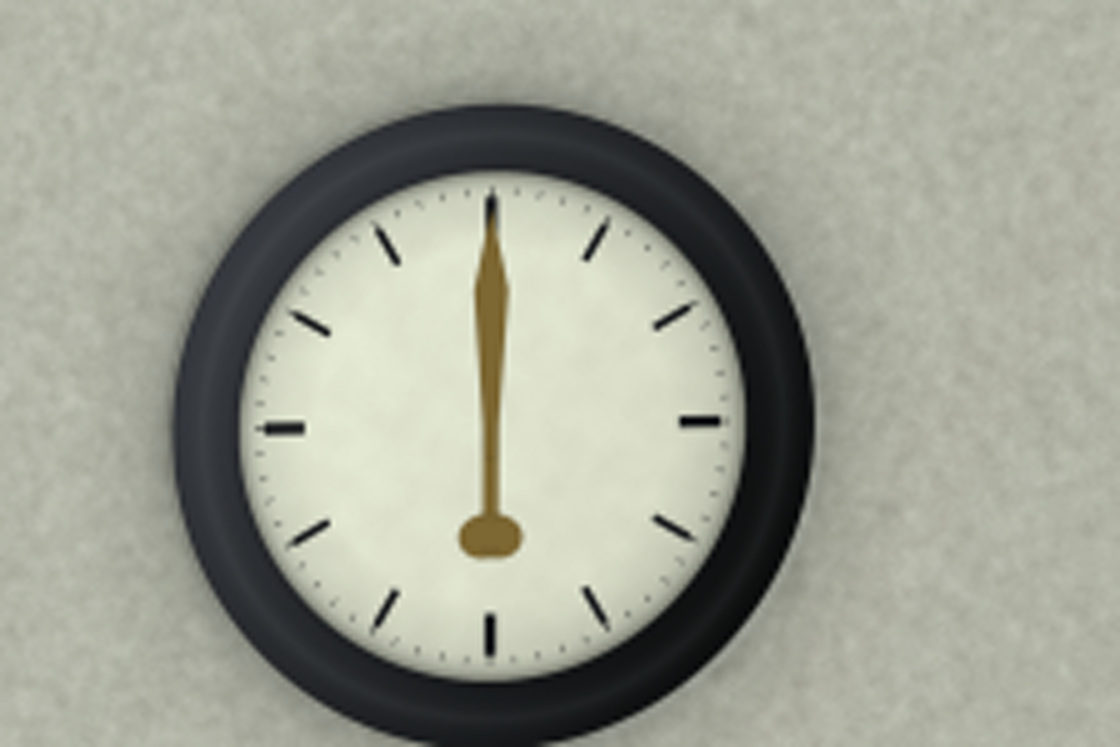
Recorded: h=6 m=0
